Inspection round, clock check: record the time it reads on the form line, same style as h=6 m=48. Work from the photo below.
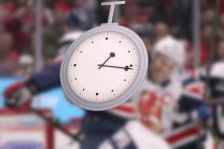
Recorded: h=1 m=16
